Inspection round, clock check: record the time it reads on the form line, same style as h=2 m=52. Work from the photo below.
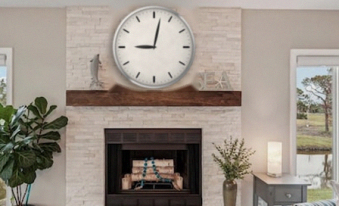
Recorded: h=9 m=2
